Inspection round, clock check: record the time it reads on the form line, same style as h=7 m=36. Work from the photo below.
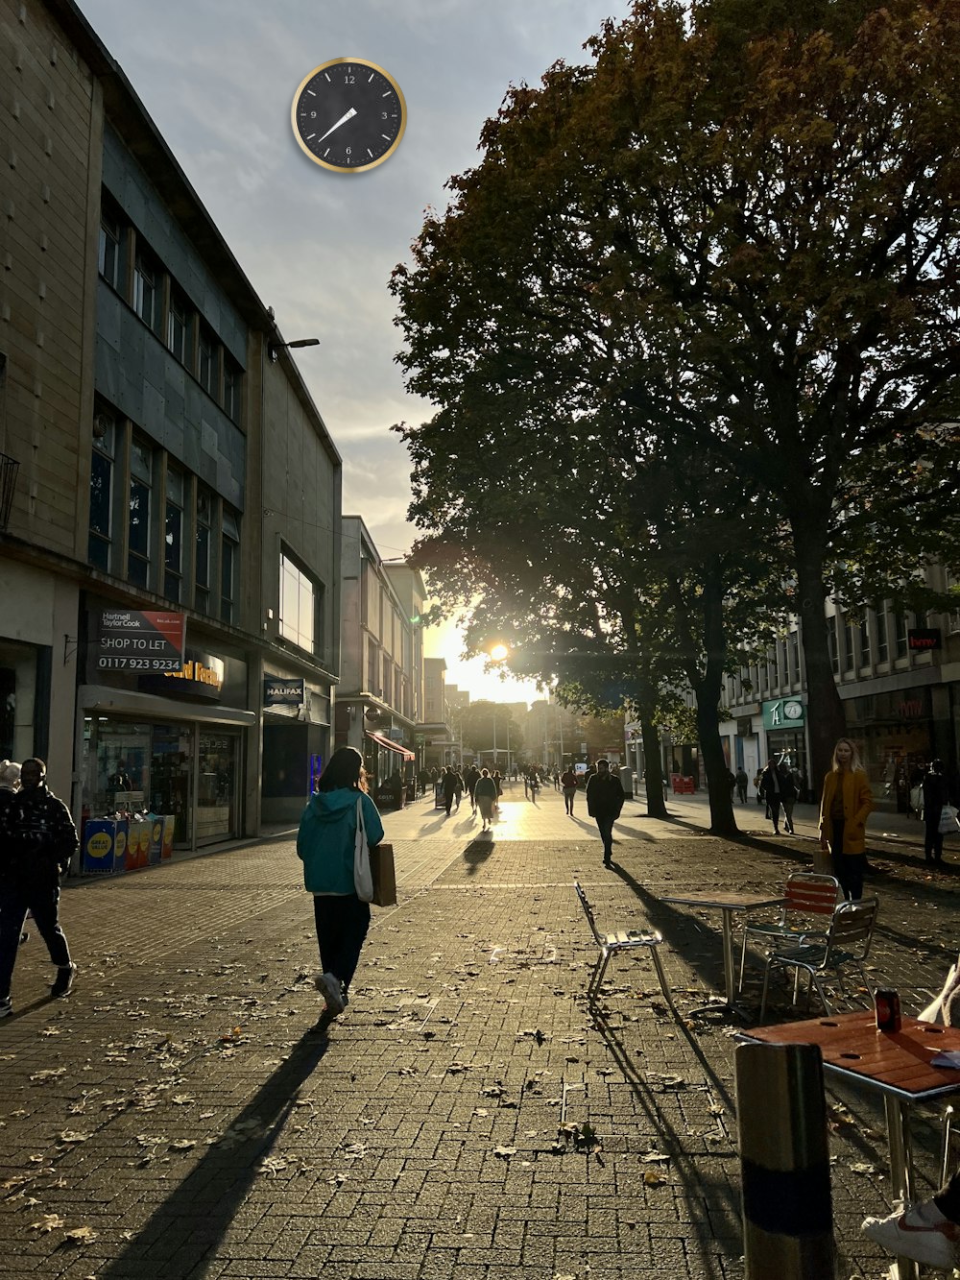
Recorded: h=7 m=38
